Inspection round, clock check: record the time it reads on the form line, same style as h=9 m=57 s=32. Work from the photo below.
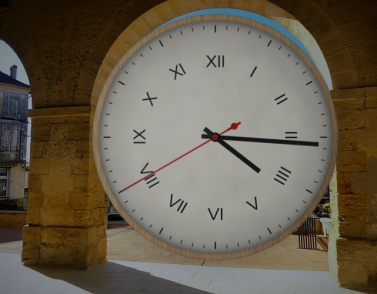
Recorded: h=4 m=15 s=40
